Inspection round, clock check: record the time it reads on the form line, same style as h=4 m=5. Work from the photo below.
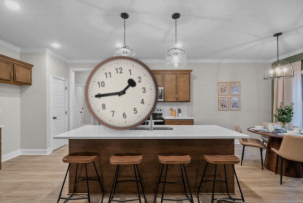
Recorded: h=1 m=45
